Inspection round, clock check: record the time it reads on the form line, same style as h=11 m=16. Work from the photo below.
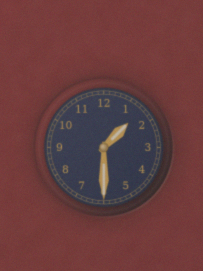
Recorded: h=1 m=30
